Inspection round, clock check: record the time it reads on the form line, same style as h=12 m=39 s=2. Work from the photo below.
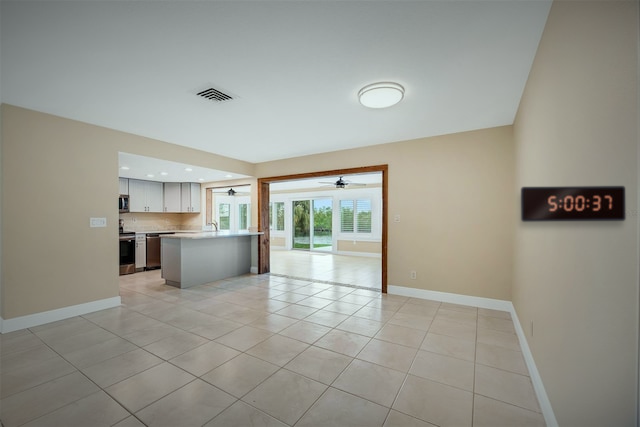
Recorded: h=5 m=0 s=37
